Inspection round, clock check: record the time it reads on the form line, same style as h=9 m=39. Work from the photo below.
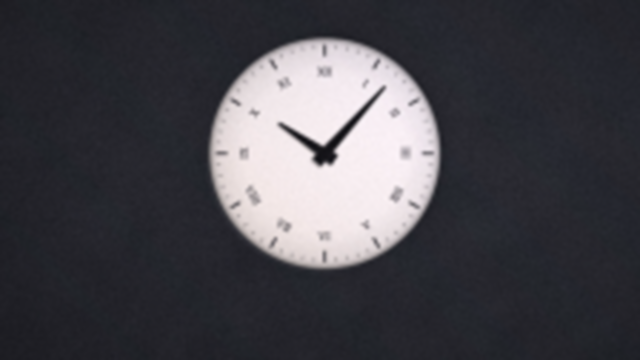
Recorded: h=10 m=7
